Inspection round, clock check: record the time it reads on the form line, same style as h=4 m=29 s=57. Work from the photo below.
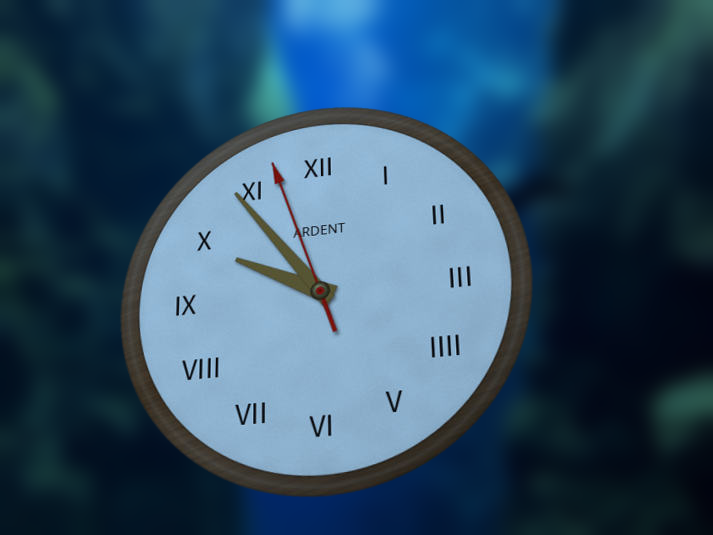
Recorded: h=9 m=53 s=57
